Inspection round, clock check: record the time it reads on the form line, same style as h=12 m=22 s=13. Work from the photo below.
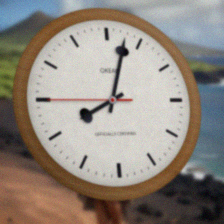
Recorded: h=8 m=2 s=45
